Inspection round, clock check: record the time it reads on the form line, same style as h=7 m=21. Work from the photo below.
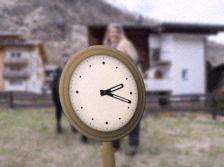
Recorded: h=2 m=18
